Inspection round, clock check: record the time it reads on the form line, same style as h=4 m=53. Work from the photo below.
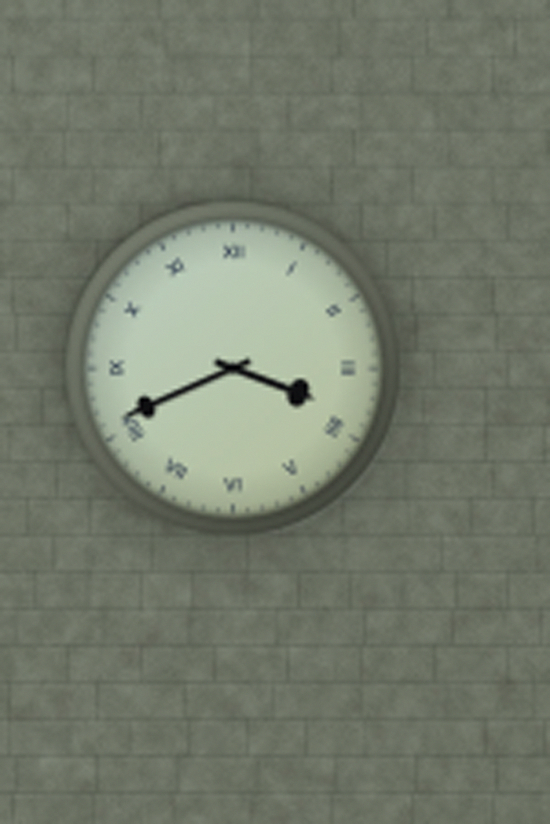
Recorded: h=3 m=41
